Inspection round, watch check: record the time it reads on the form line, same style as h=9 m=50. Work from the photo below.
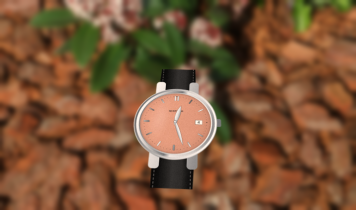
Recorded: h=12 m=27
